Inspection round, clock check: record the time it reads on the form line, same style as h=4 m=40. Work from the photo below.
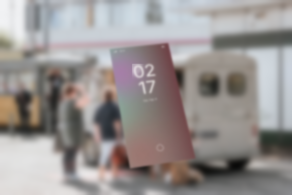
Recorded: h=2 m=17
